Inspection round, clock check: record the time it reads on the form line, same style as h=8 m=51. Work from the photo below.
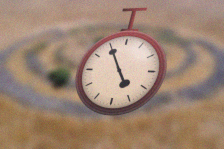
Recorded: h=4 m=55
